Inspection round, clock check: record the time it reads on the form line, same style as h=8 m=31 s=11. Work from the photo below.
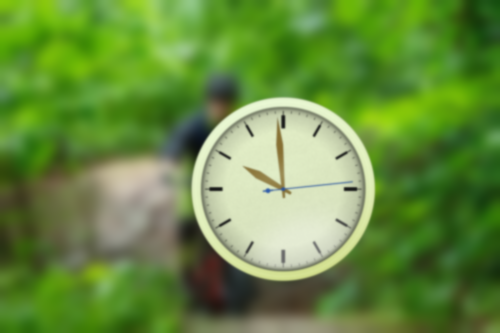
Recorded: h=9 m=59 s=14
